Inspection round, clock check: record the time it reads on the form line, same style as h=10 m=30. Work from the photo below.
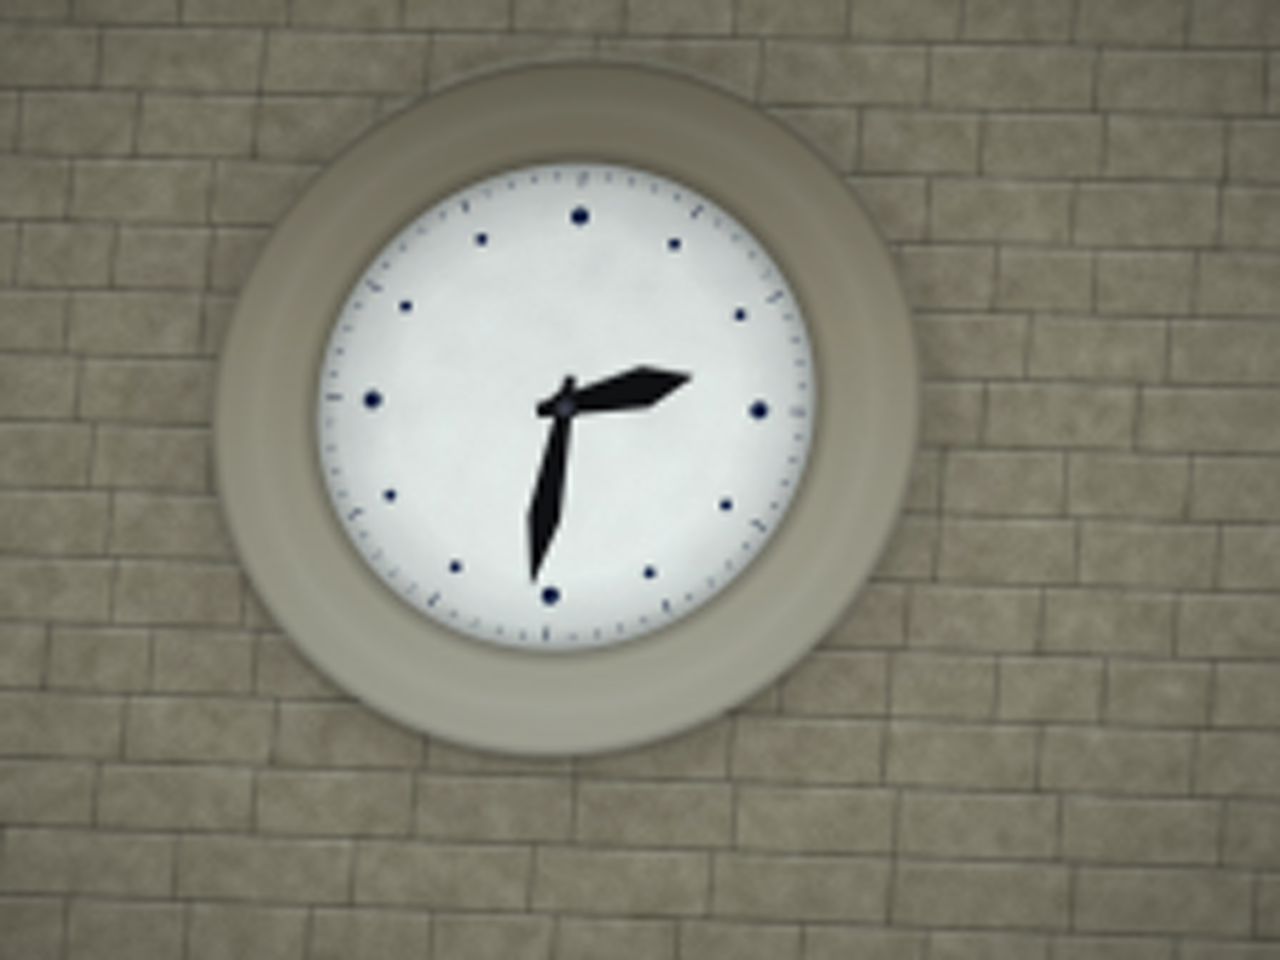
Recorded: h=2 m=31
